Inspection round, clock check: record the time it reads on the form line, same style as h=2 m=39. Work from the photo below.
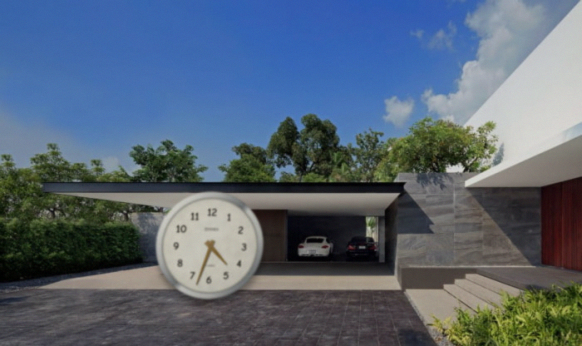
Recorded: h=4 m=33
